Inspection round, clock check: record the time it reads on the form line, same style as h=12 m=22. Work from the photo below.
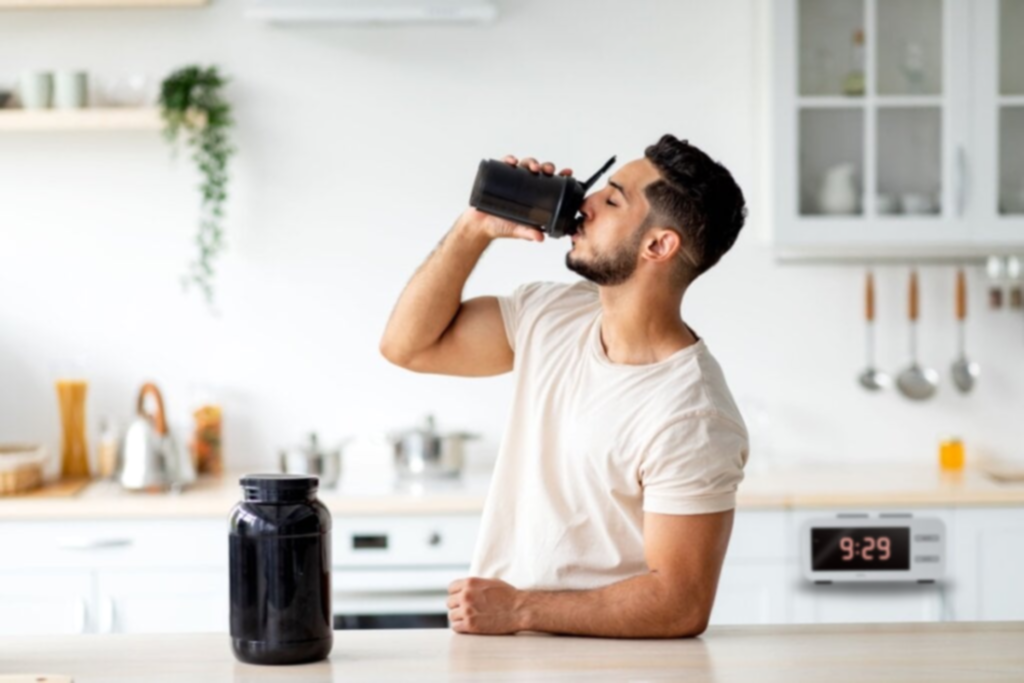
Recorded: h=9 m=29
